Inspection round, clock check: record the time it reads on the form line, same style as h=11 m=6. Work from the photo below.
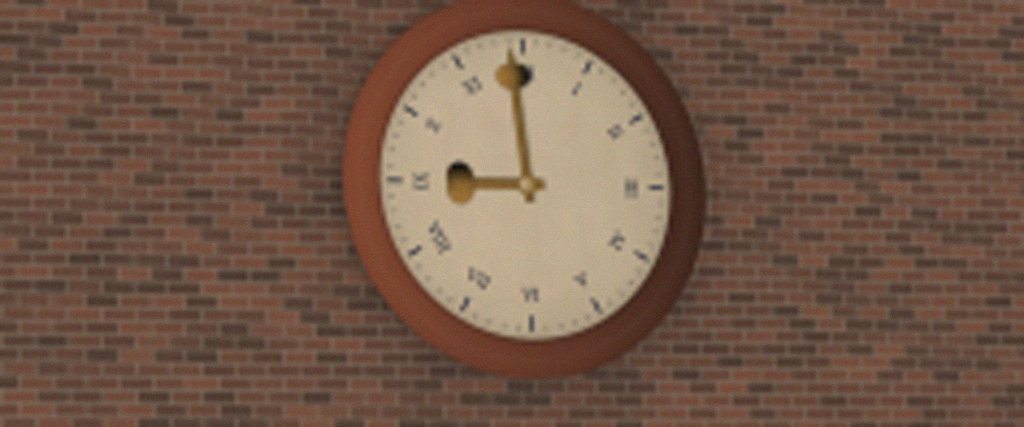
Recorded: h=8 m=59
